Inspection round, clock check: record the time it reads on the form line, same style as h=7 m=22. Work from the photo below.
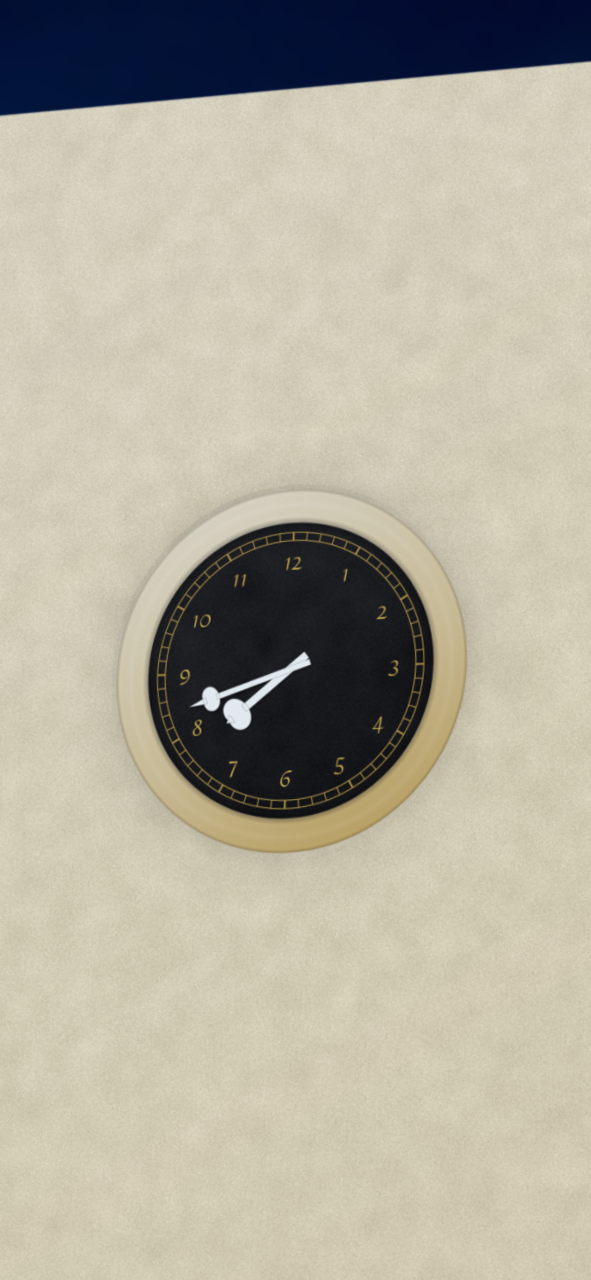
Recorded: h=7 m=42
